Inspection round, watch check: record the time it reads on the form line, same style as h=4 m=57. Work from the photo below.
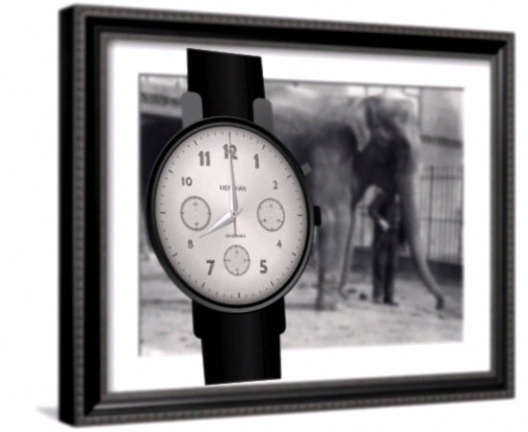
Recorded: h=8 m=0
